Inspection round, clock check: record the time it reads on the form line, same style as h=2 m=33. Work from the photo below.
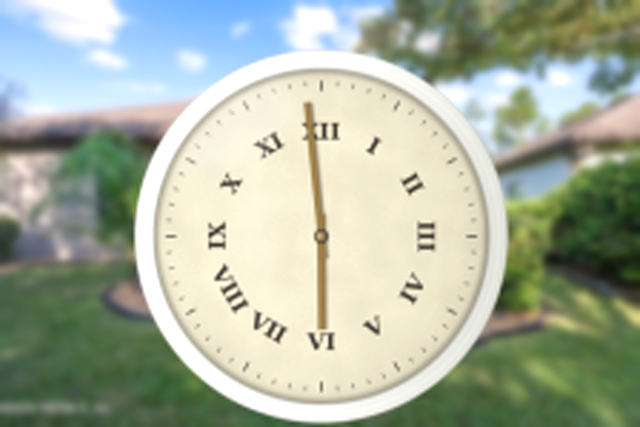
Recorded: h=5 m=59
